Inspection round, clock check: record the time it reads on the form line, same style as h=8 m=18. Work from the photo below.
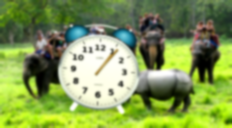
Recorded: h=1 m=6
